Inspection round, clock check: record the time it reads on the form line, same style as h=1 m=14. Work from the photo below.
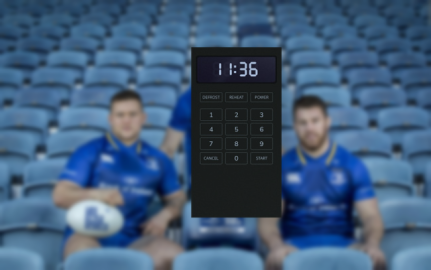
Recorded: h=11 m=36
